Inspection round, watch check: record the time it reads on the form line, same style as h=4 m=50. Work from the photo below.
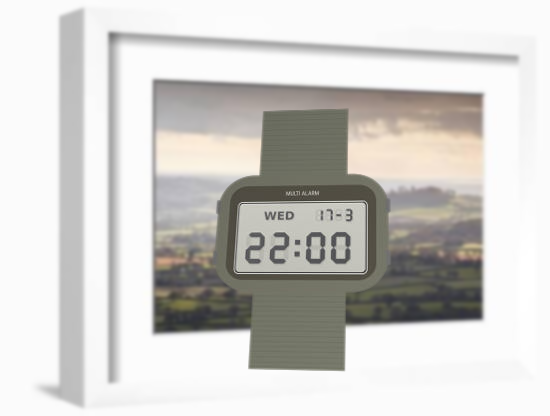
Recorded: h=22 m=0
